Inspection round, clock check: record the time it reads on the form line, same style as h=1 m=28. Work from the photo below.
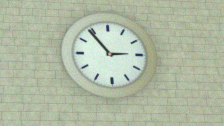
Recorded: h=2 m=54
